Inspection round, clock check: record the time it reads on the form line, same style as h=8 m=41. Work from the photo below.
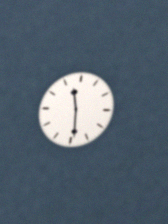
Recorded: h=11 m=29
